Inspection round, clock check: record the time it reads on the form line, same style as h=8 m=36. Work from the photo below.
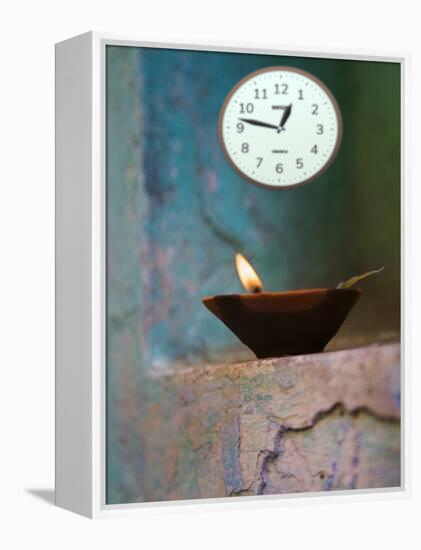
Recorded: h=12 m=47
